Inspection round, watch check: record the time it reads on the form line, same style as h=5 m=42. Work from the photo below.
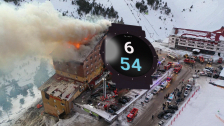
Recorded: h=6 m=54
